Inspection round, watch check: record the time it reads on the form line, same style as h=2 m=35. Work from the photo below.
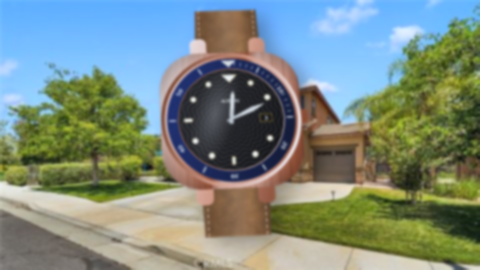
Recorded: h=12 m=11
